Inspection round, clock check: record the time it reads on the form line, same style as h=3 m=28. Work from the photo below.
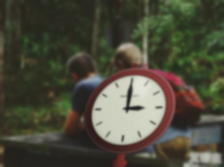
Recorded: h=3 m=0
